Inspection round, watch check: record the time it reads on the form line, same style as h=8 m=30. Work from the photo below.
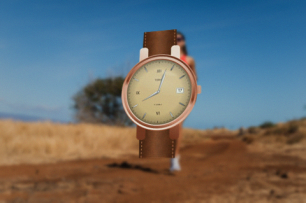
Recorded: h=8 m=3
